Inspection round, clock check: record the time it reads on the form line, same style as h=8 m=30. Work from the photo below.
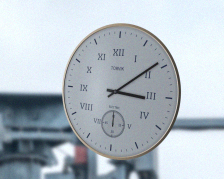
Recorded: h=3 m=9
